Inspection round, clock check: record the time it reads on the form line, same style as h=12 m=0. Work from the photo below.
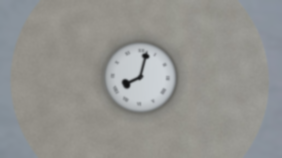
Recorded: h=8 m=2
